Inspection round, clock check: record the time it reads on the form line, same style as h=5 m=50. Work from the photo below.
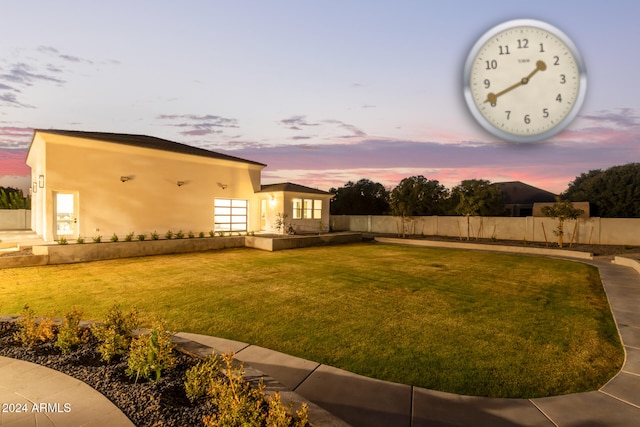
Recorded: h=1 m=41
